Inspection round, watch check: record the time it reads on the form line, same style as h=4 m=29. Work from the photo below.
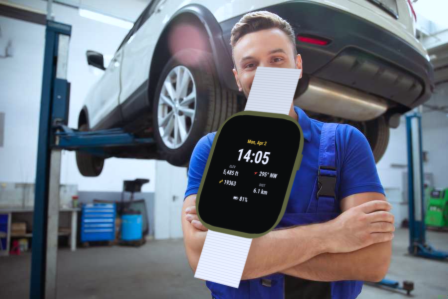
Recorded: h=14 m=5
